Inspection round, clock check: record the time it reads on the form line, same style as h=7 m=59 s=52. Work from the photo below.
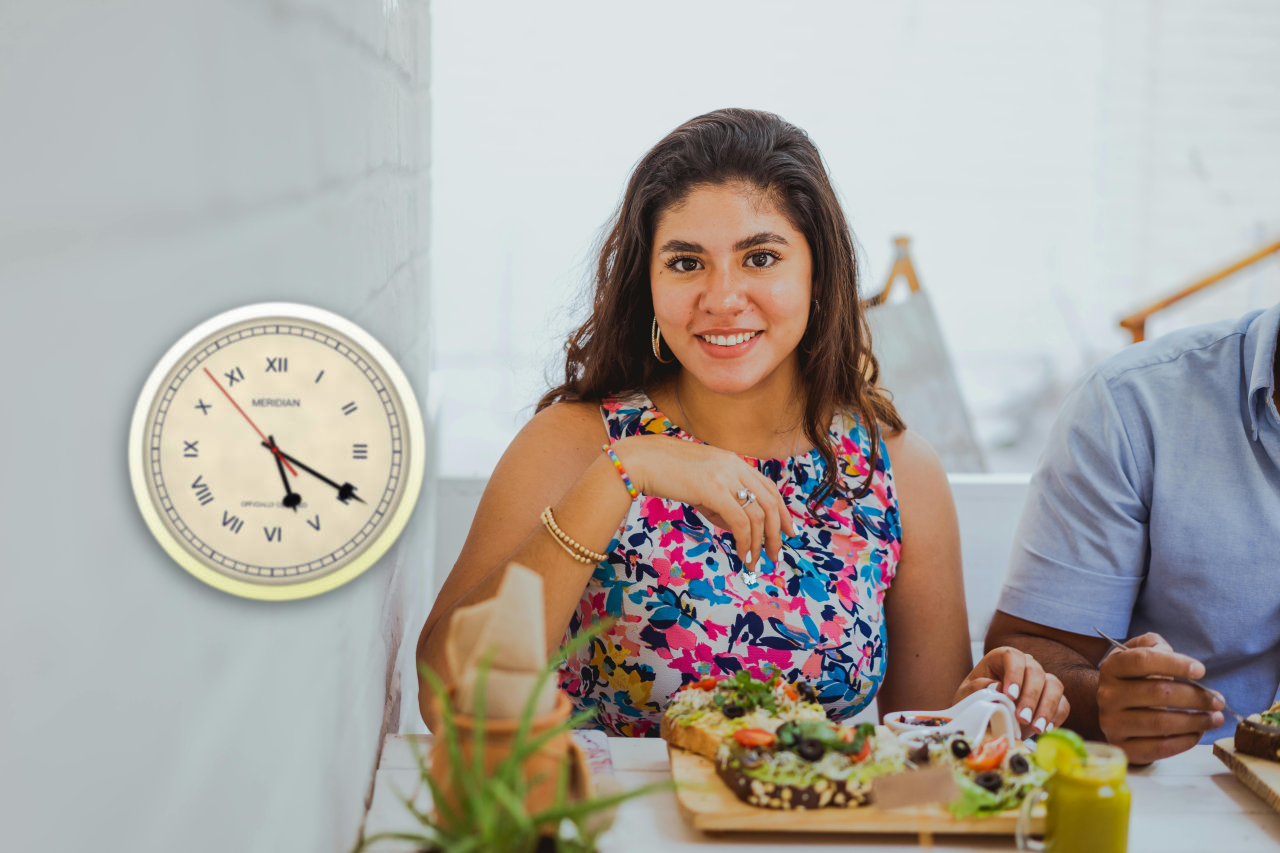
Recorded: h=5 m=19 s=53
